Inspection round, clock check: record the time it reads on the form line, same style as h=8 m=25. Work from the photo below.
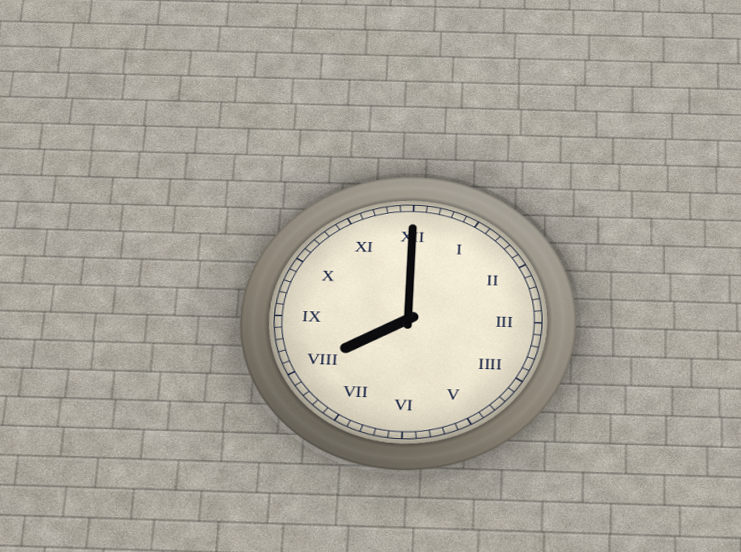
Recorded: h=8 m=0
